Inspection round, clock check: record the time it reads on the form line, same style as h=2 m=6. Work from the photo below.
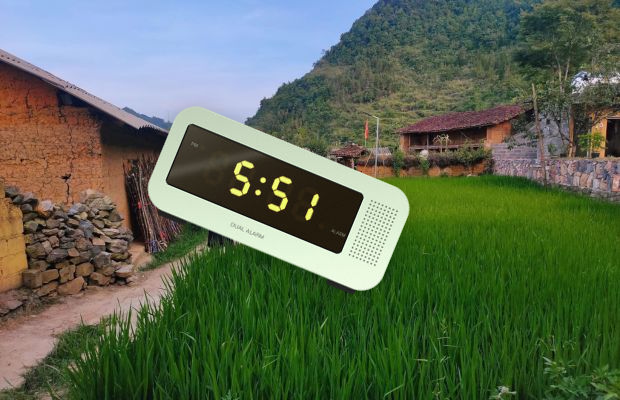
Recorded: h=5 m=51
